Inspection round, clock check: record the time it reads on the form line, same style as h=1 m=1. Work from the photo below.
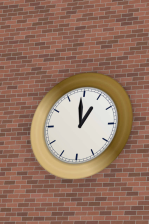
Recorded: h=12 m=59
